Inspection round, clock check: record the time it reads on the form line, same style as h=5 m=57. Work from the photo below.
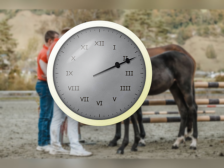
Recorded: h=2 m=11
